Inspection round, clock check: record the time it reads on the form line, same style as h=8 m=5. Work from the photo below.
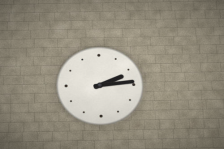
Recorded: h=2 m=14
